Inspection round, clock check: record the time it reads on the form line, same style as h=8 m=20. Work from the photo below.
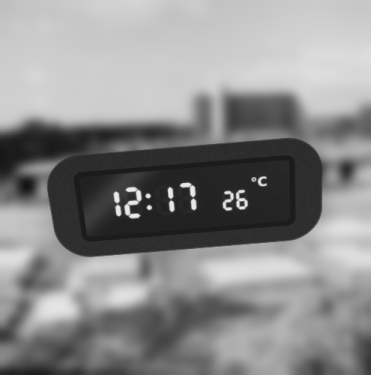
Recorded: h=12 m=17
